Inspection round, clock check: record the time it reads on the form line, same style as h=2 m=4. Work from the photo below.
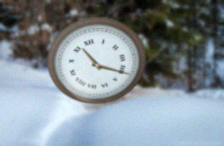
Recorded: h=11 m=21
